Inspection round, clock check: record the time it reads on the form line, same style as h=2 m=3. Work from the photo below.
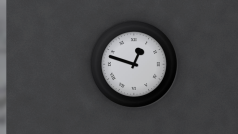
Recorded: h=12 m=48
